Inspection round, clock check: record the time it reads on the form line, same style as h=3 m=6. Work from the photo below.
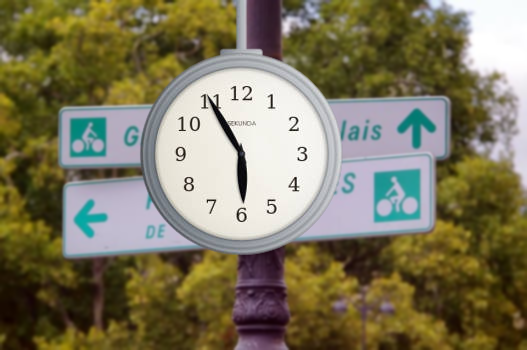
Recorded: h=5 m=55
